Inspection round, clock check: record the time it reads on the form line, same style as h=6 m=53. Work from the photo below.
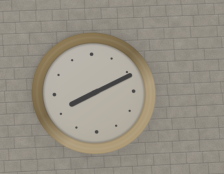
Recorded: h=8 m=11
